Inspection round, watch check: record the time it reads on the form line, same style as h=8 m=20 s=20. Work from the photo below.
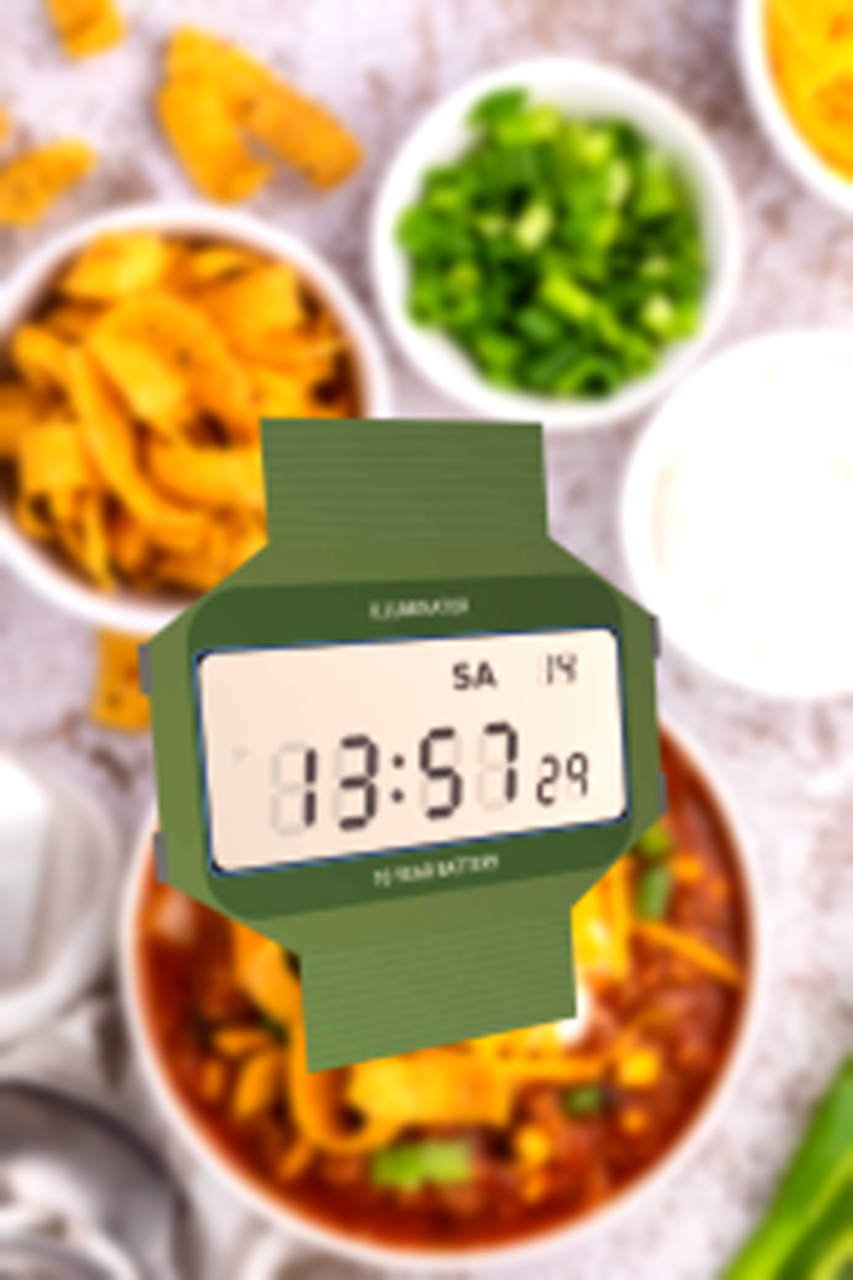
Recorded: h=13 m=57 s=29
